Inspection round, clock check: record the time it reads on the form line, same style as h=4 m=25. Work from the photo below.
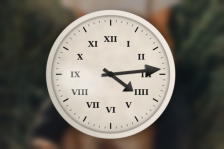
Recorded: h=4 m=14
